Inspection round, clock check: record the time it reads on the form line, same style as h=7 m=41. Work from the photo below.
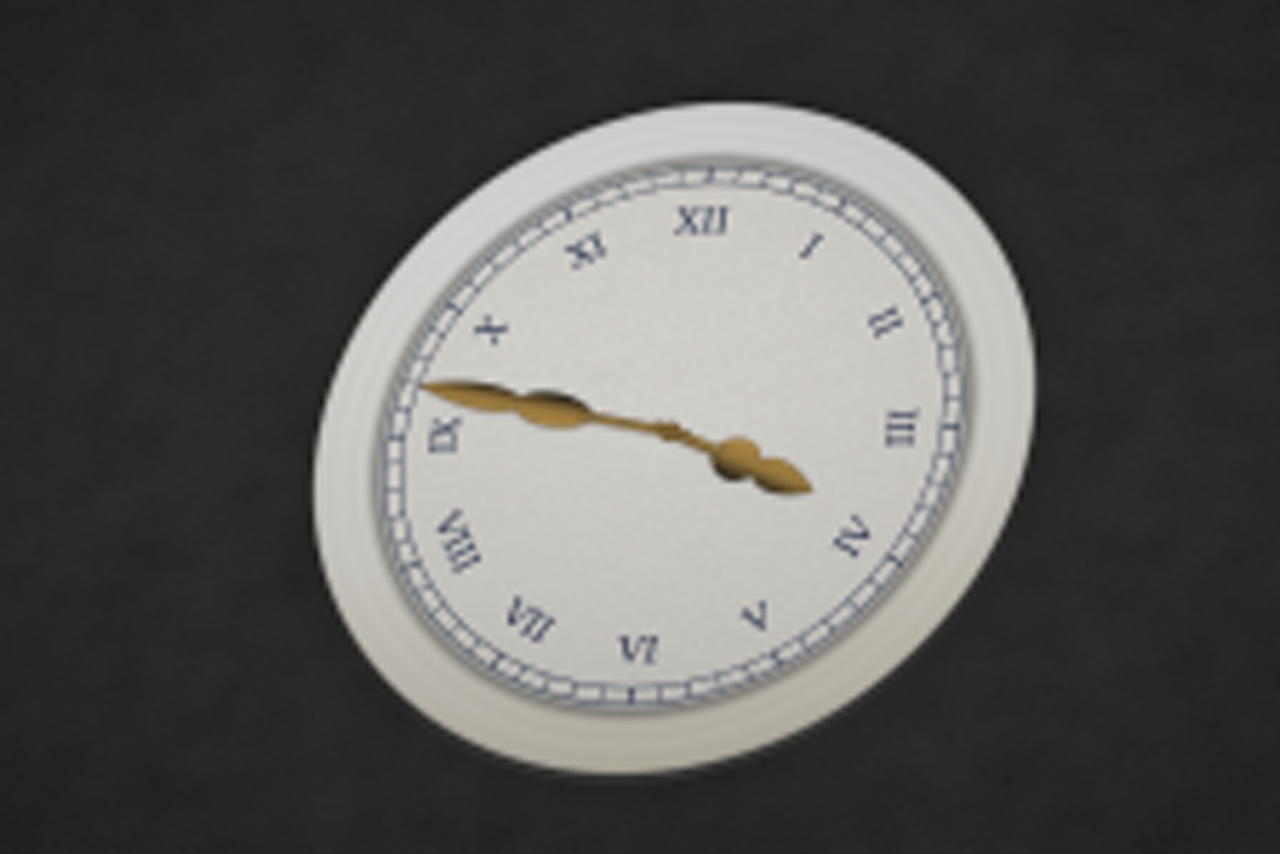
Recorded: h=3 m=47
